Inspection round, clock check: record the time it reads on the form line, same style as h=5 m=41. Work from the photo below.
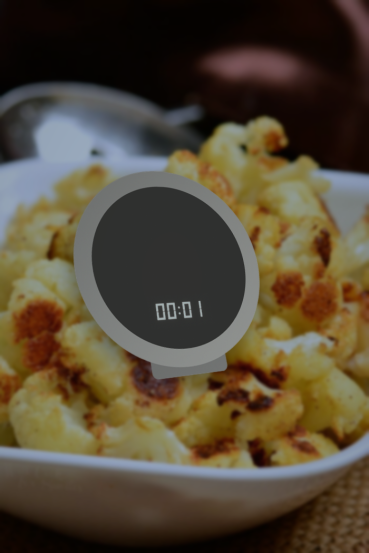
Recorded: h=0 m=1
